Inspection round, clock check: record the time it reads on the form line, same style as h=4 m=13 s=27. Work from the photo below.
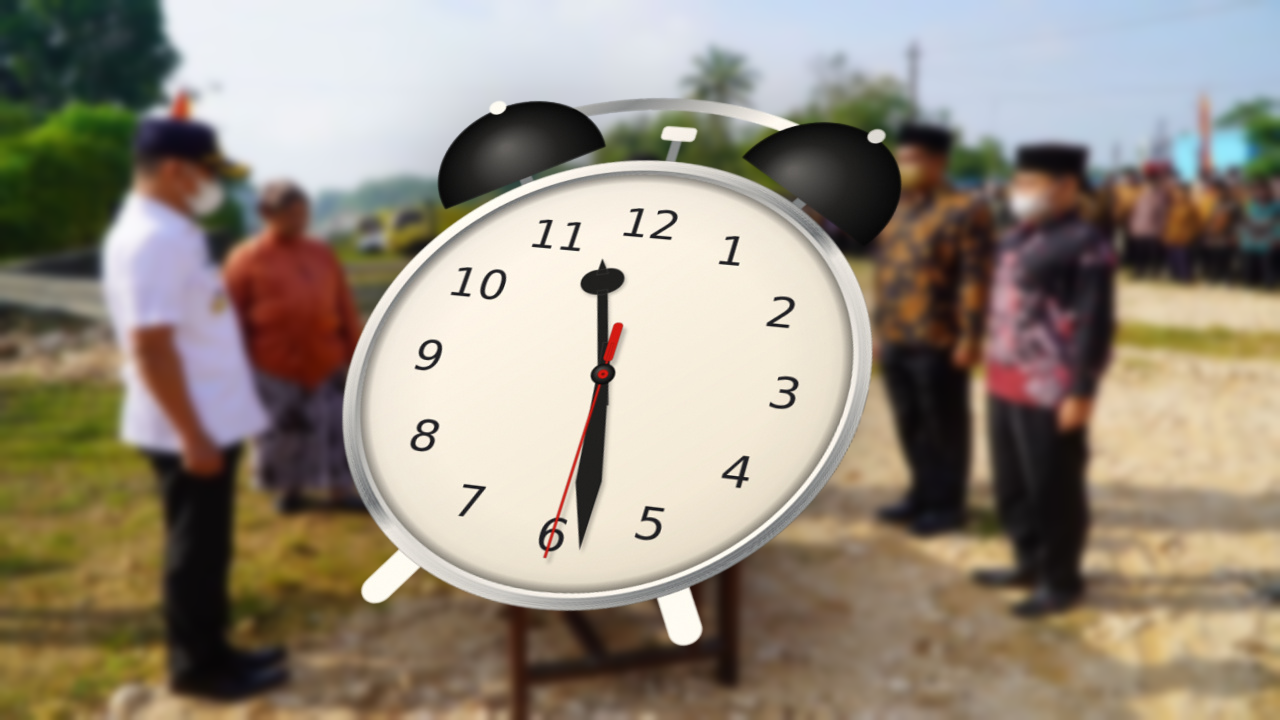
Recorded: h=11 m=28 s=30
